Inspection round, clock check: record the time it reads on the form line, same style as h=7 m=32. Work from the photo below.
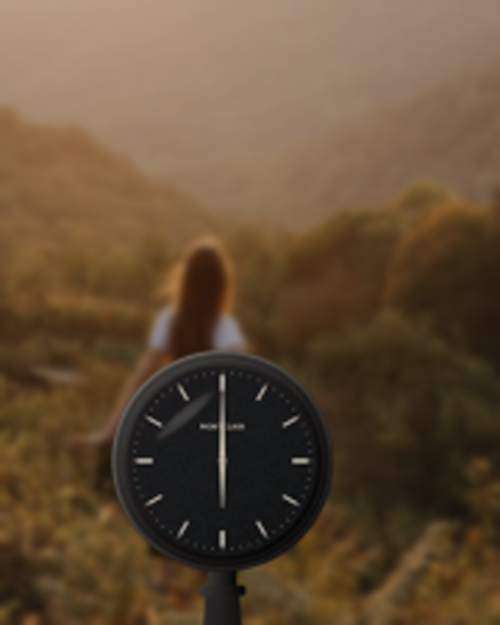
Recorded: h=6 m=0
